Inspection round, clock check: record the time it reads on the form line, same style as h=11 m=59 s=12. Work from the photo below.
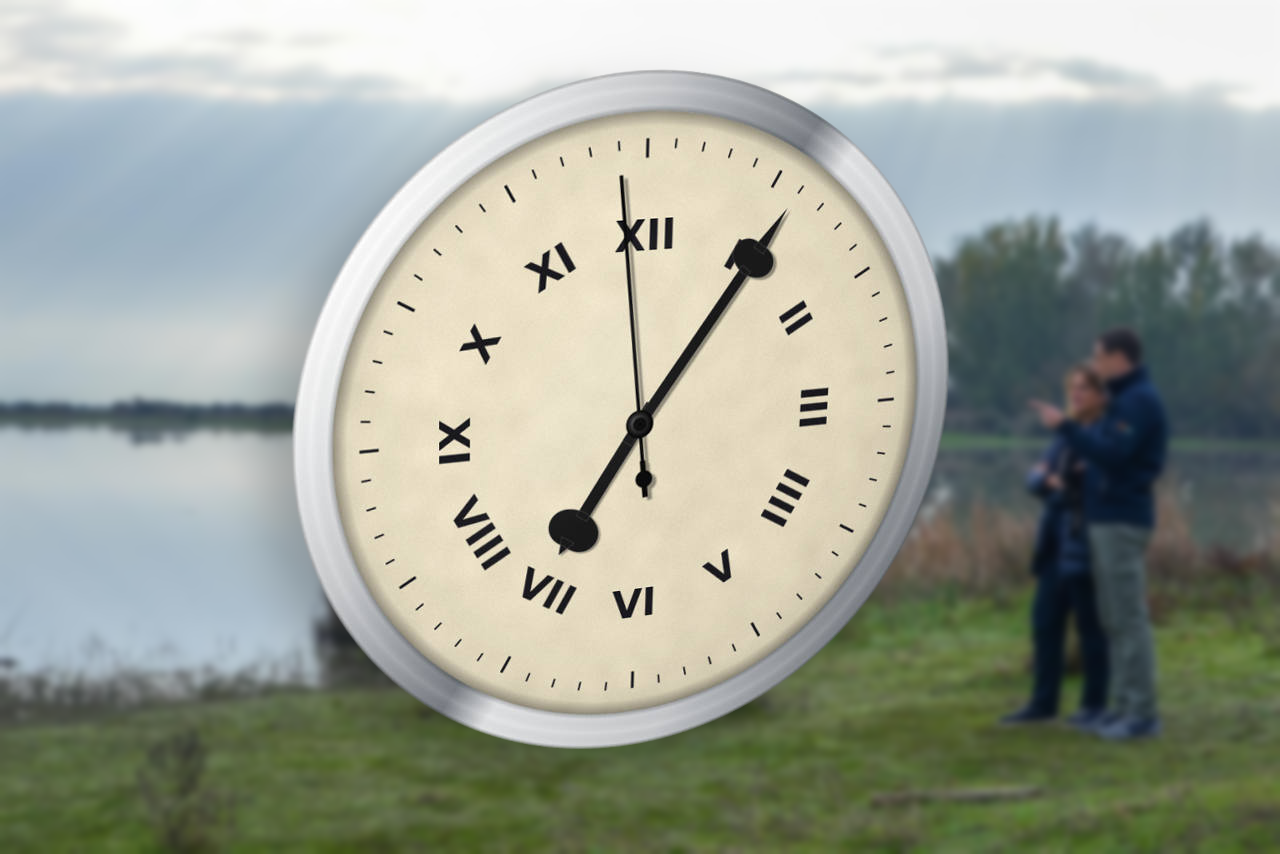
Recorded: h=7 m=5 s=59
